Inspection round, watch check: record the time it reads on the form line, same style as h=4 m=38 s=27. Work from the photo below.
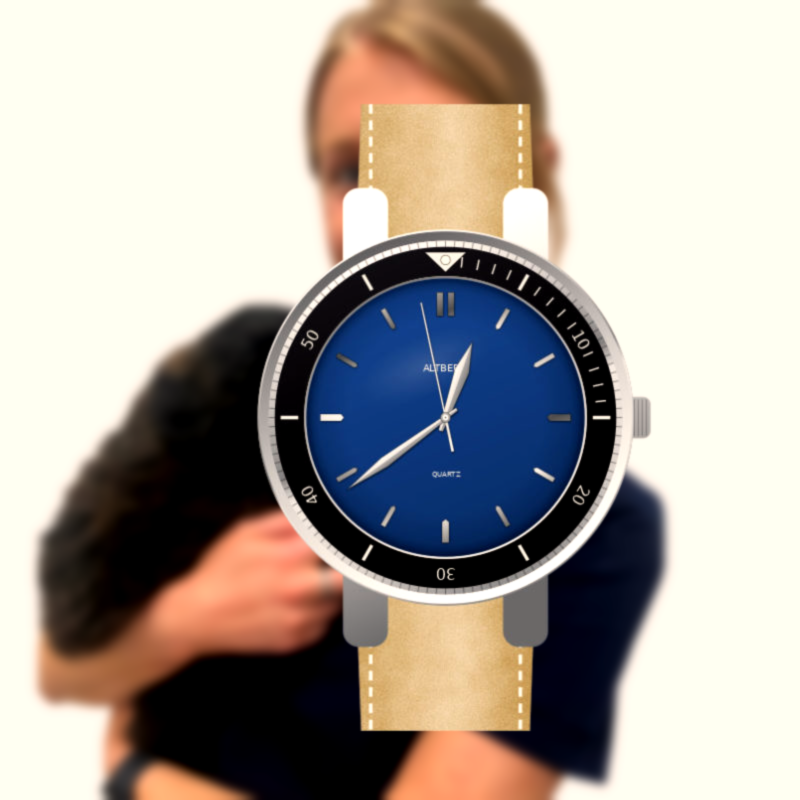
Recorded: h=12 m=38 s=58
